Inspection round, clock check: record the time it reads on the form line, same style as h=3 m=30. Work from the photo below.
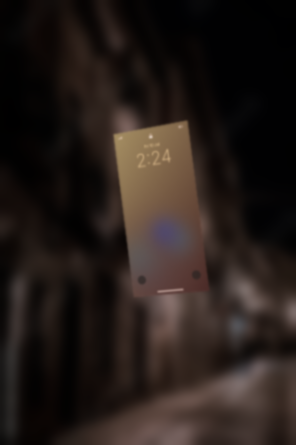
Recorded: h=2 m=24
